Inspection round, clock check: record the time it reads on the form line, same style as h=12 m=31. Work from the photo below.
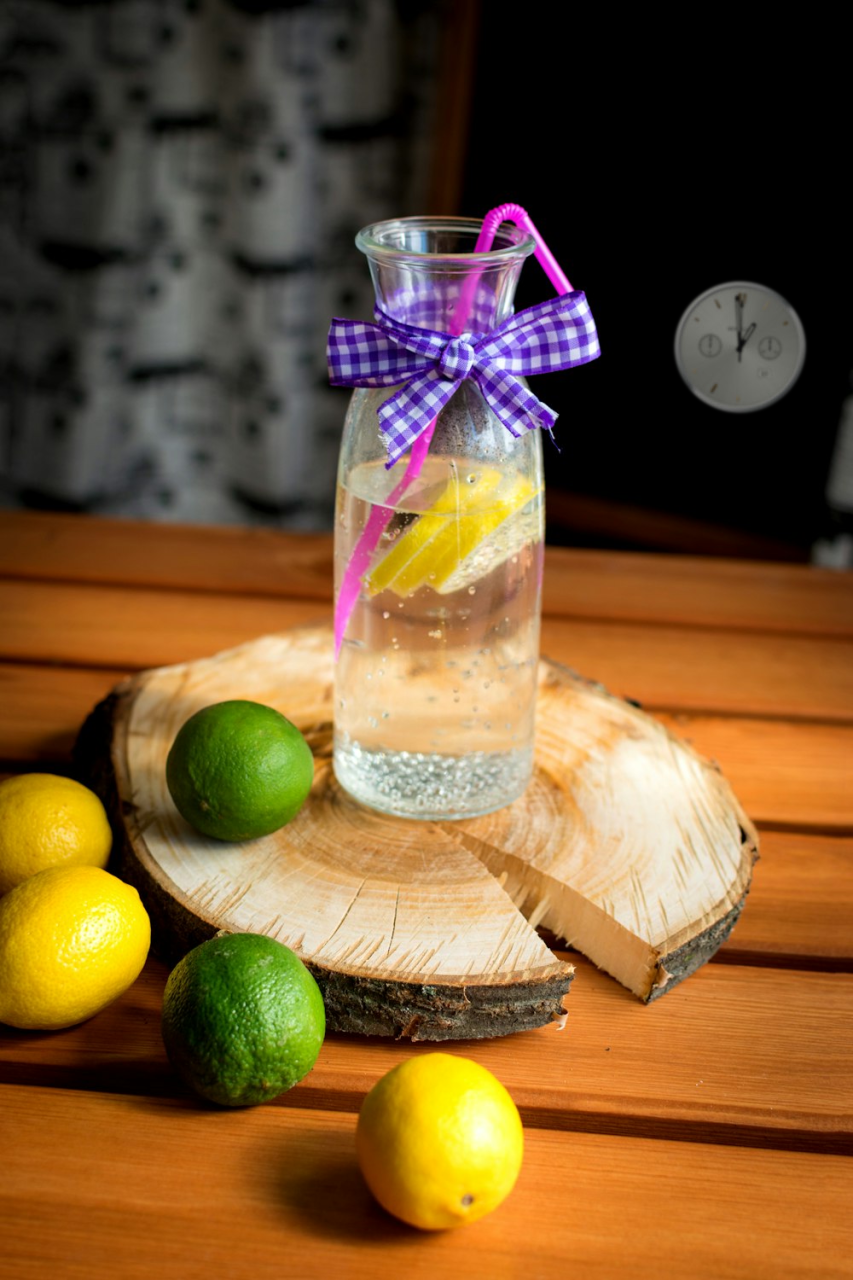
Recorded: h=12 m=59
